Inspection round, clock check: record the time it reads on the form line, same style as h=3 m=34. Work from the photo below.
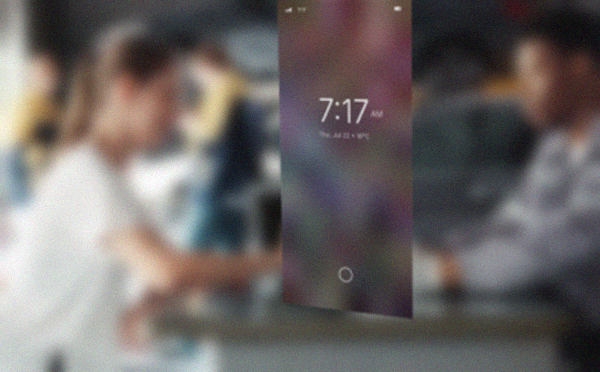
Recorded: h=7 m=17
